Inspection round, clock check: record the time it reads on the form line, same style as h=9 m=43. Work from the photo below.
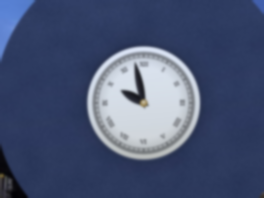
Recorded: h=9 m=58
